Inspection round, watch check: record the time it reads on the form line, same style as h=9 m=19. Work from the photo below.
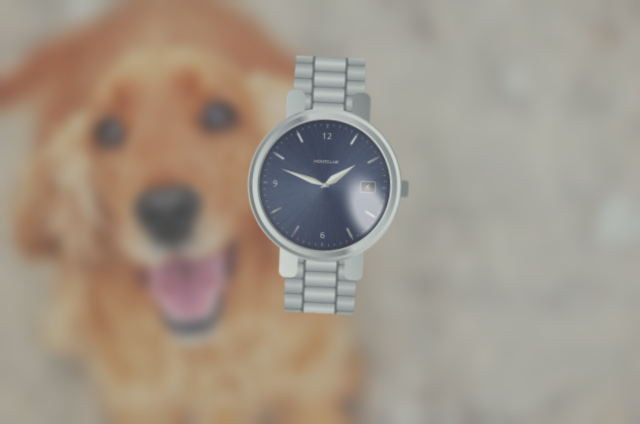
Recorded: h=1 m=48
